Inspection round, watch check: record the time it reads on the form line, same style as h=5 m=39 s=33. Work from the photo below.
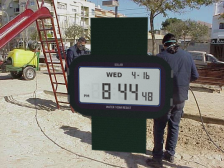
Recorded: h=8 m=44 s=48
